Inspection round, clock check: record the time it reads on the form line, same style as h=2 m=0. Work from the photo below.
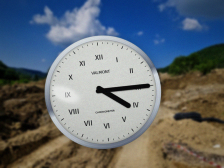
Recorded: h=4 m=15
